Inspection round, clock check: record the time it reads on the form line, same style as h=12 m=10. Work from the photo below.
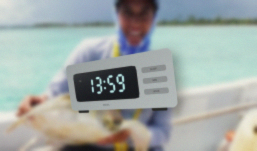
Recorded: h=13 m=59
